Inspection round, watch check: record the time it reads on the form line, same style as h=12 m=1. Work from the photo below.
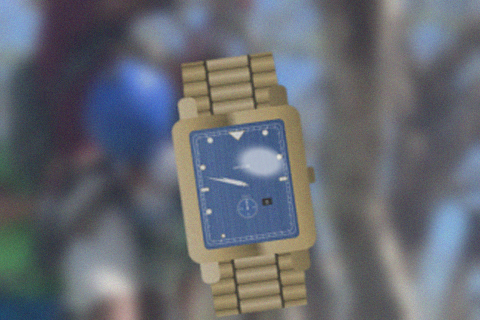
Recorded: h=9 m=48
